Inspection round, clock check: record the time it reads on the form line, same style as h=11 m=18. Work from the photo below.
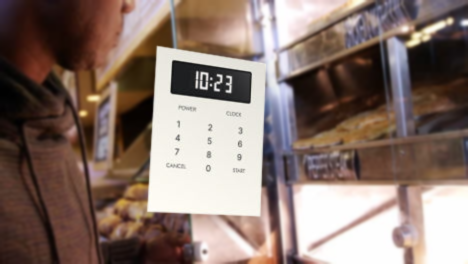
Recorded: h=10 m=23
